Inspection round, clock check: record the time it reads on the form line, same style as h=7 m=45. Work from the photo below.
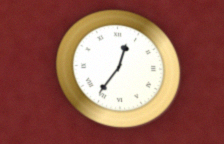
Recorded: h=12 m=36
